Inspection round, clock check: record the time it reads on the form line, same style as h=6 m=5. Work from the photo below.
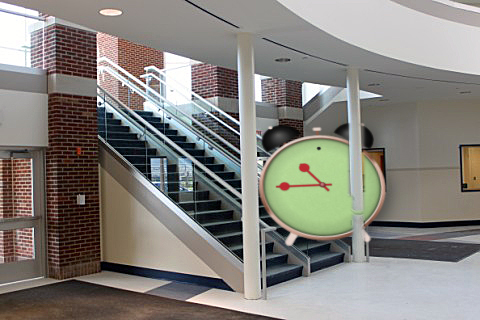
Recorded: h=10 m=45
